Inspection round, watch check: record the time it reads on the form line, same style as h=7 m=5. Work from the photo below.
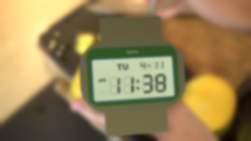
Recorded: h=11 m=38
